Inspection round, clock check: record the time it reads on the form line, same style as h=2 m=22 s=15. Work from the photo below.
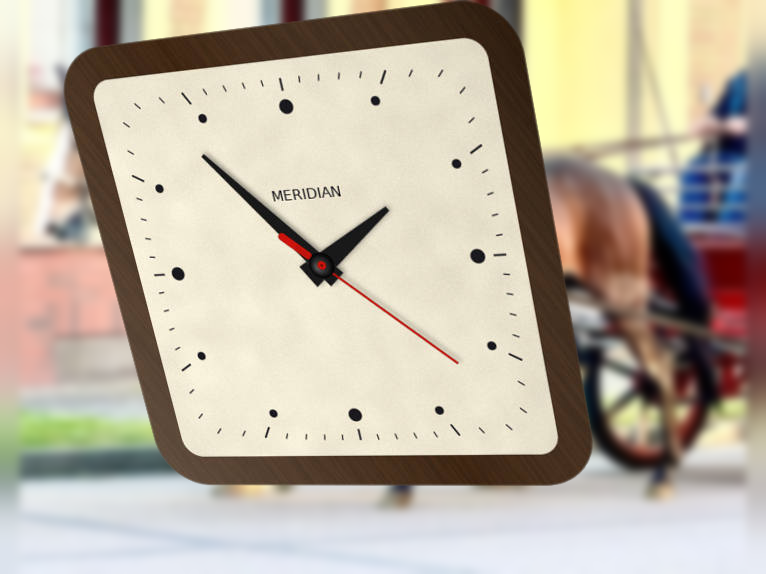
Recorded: h=1 m=53 s=22
